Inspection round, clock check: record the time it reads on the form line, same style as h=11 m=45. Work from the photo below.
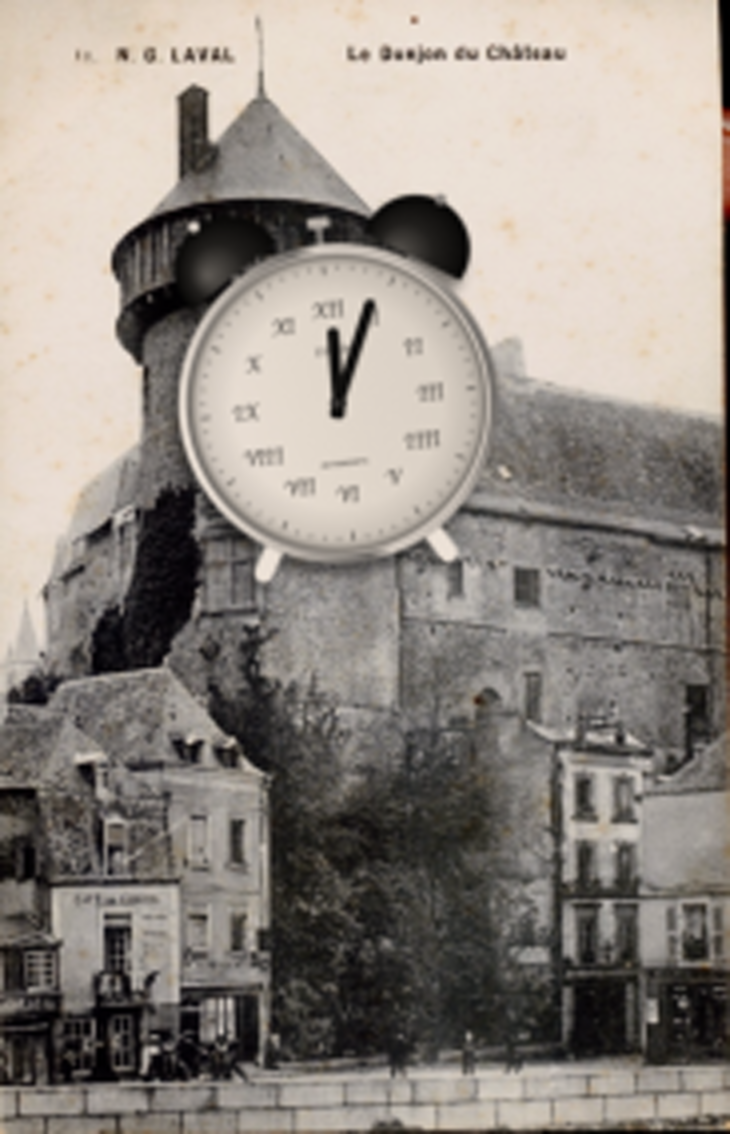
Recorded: h=12 m=4
